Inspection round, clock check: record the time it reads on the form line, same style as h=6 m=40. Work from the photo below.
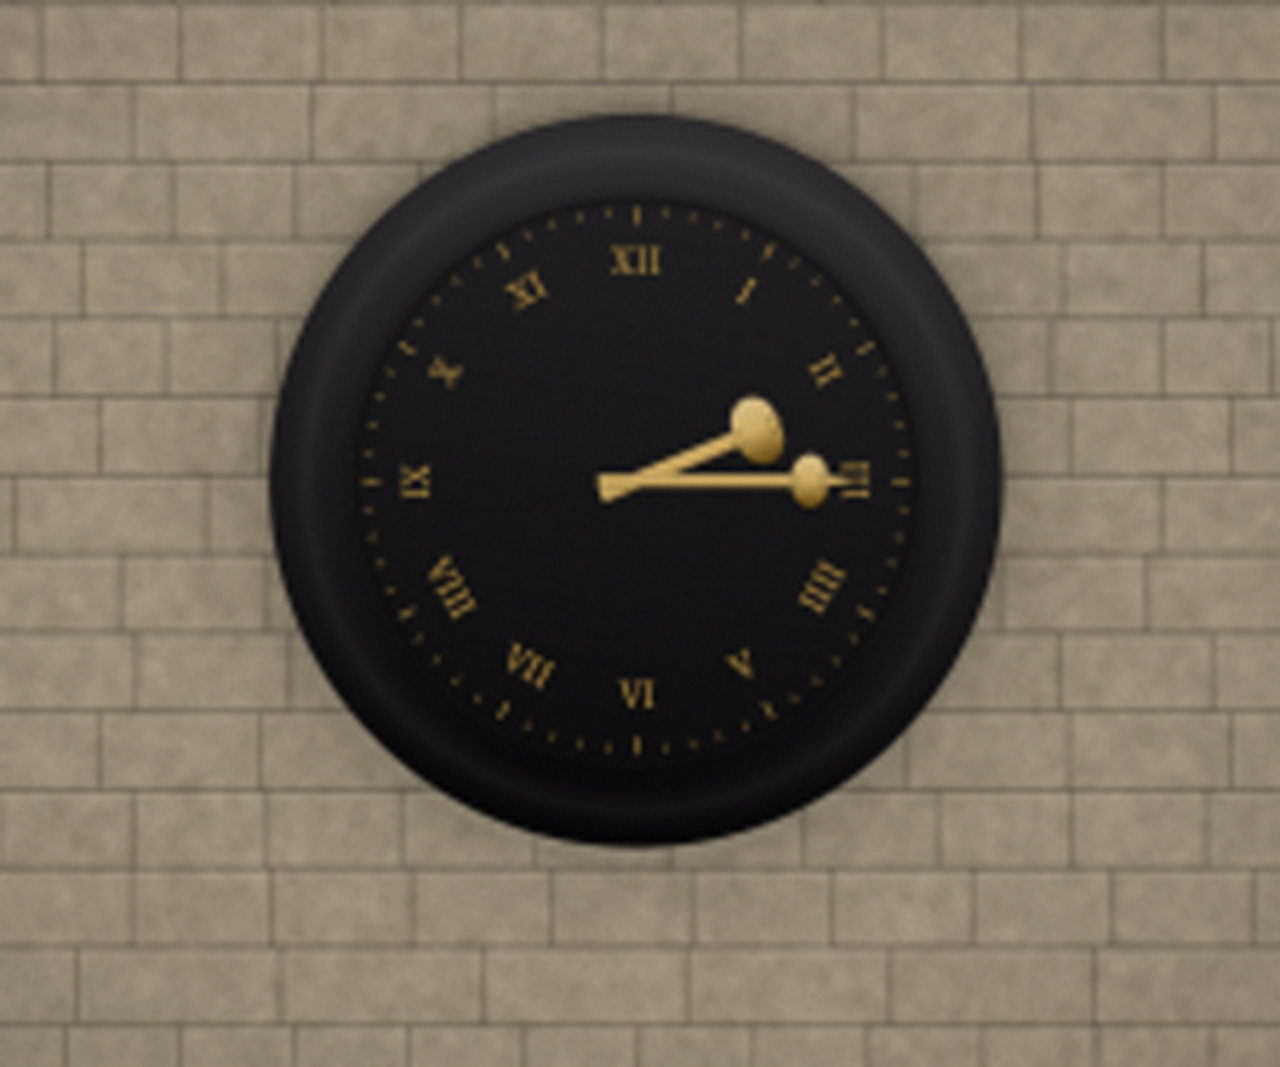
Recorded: h=2 m=15
